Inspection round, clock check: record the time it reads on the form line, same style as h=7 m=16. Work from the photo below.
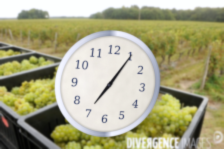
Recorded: h=7 m=5
